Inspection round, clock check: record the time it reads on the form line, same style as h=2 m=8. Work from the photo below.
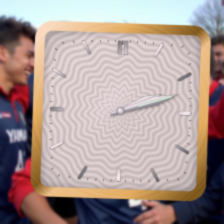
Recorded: h=2 m=12
